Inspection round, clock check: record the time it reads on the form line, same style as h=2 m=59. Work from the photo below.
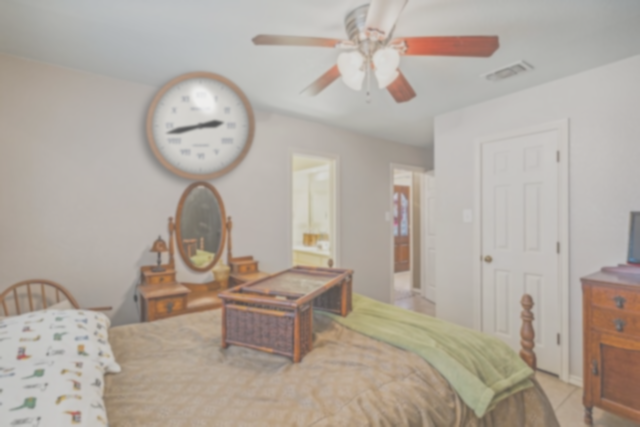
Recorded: h=2 m=43
